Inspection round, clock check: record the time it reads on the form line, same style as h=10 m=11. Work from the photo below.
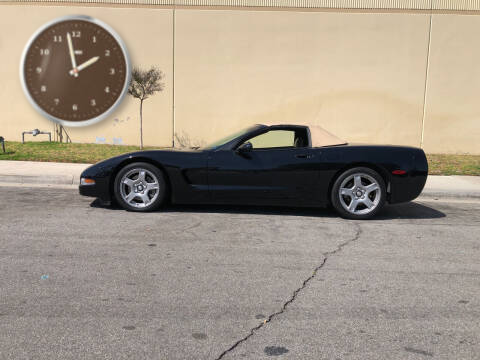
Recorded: h=1 m=58
